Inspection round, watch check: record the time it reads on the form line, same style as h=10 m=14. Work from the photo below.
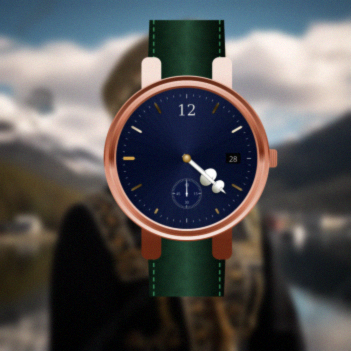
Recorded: h=4 m=22
